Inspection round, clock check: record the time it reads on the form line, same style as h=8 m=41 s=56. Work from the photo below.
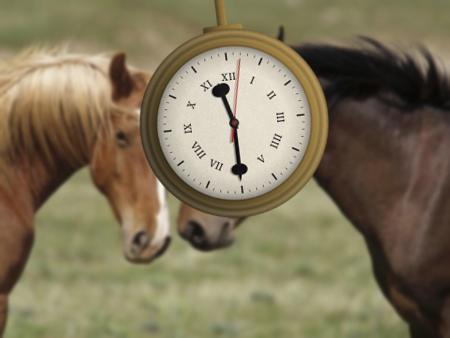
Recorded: h=11 m=30 s=2
